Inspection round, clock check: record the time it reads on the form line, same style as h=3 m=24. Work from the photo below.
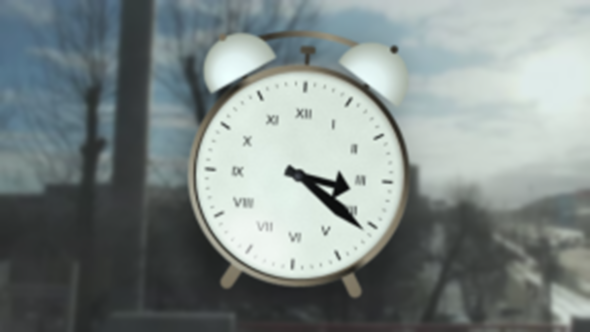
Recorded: h=3 m=21
